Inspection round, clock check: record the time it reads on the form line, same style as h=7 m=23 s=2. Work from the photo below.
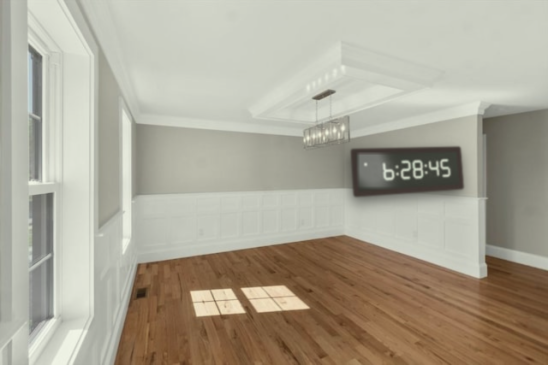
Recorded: h=6 m=28 s=45
